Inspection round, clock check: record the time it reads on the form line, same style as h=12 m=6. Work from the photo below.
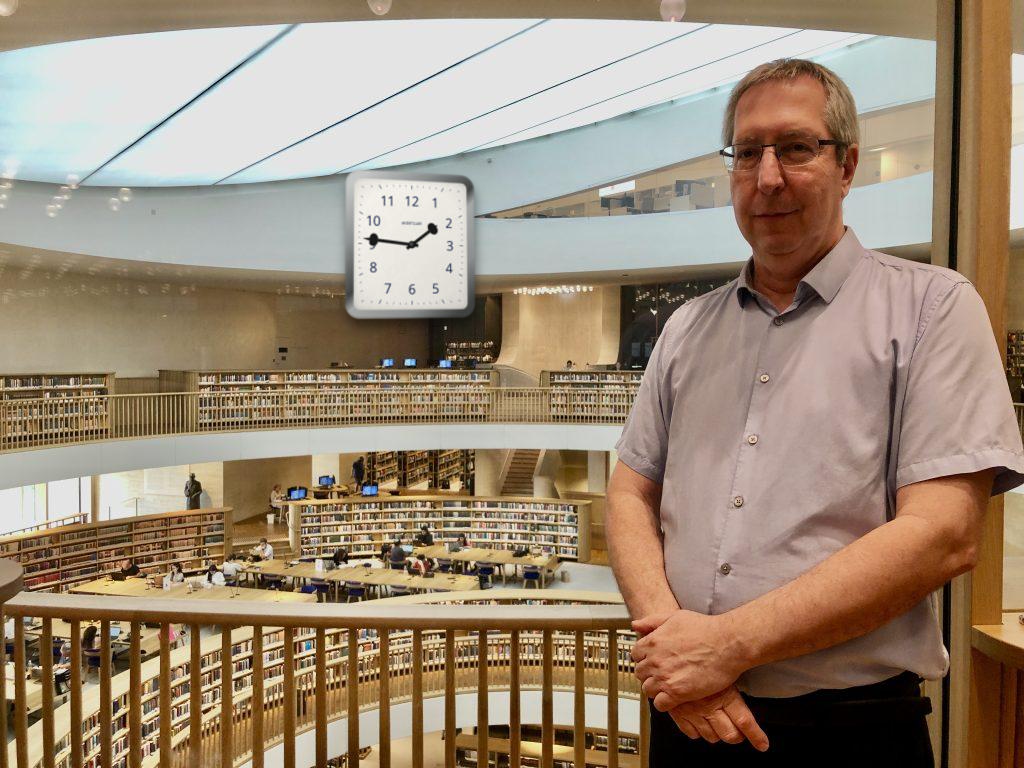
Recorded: h=1 m=46
